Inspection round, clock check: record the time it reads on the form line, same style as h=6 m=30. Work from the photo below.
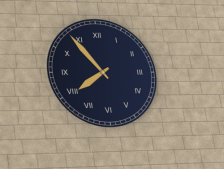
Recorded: h=7 m=54
